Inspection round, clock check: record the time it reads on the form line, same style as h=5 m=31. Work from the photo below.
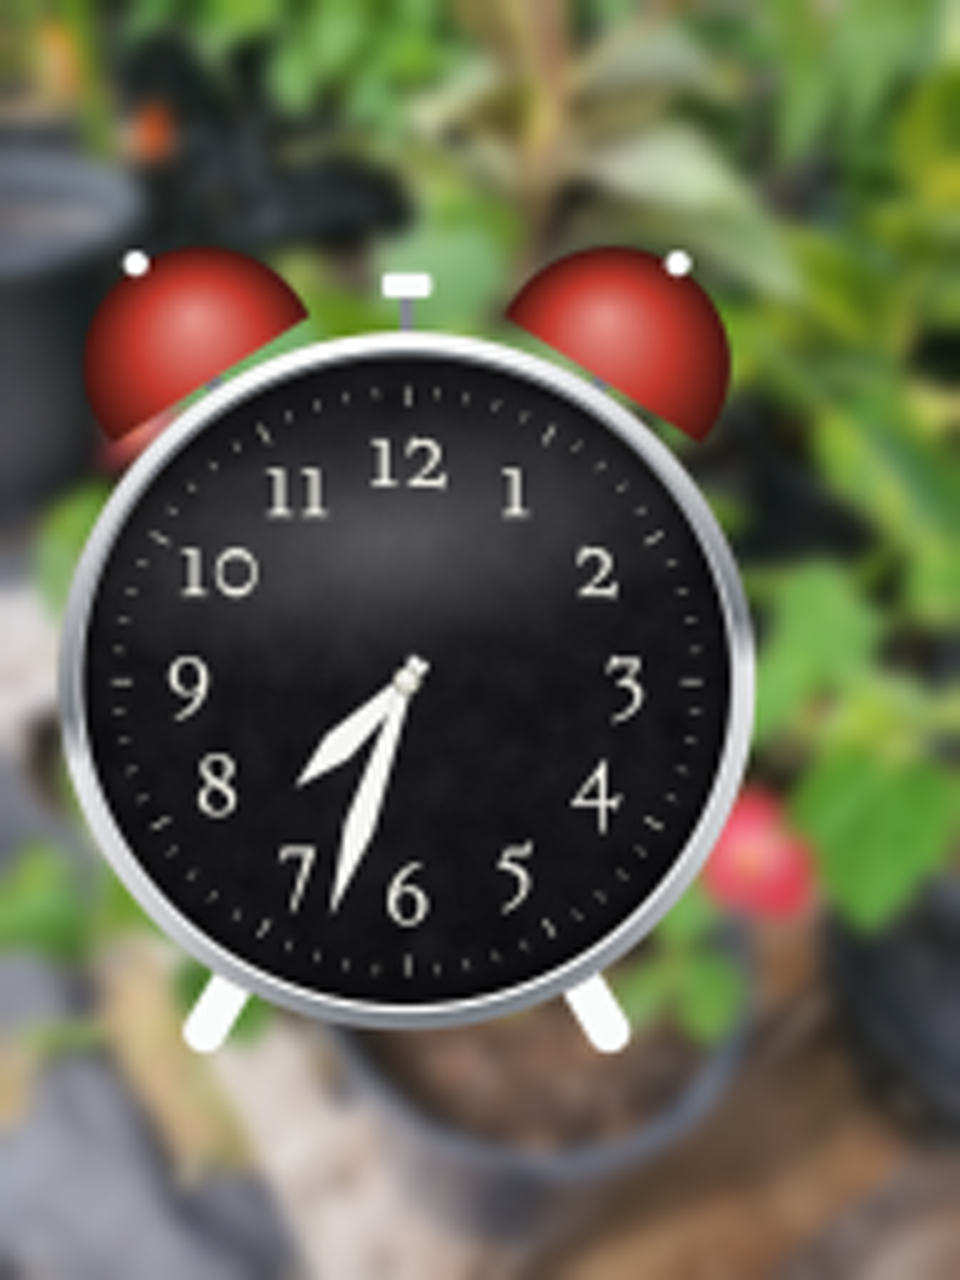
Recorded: h=7 m=33
